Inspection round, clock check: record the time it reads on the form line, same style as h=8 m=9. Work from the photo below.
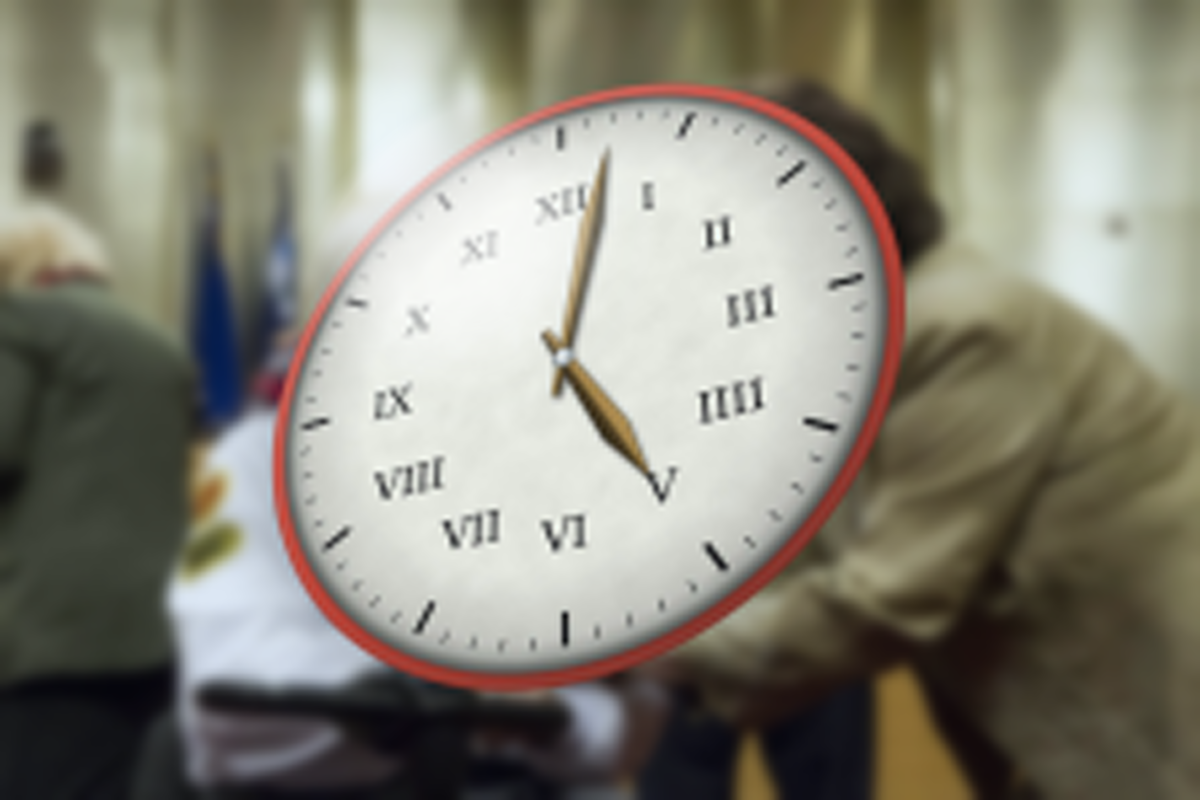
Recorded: h=5 m=2
